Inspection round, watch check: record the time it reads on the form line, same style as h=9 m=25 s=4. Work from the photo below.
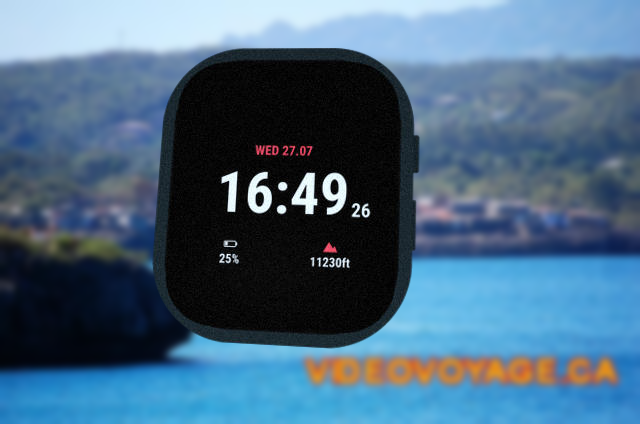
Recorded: h=16 m=49 s=26
